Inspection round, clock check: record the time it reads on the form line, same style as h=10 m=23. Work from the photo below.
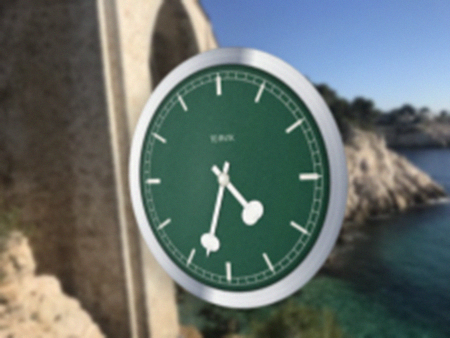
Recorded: h=4 m=33
